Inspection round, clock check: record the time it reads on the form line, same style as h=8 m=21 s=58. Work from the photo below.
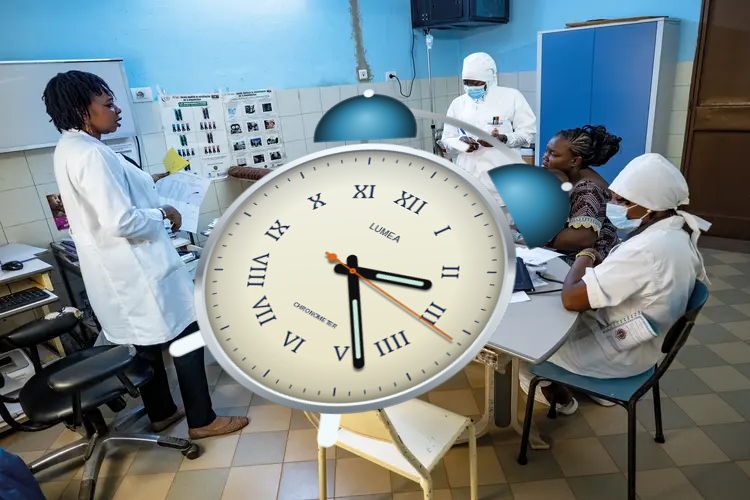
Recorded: h=2 m=23 s=16
